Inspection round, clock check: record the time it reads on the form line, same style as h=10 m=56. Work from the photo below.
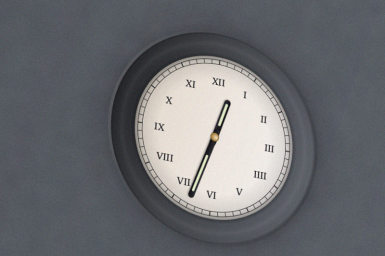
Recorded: h=12 m=33
